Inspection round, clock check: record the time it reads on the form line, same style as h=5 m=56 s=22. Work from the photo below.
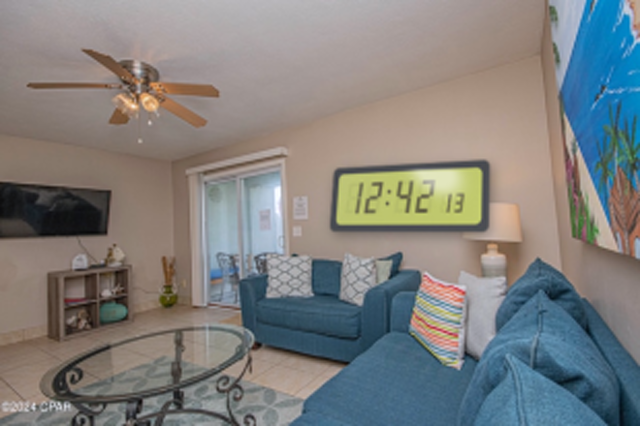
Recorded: h=12 m=42 s=13
